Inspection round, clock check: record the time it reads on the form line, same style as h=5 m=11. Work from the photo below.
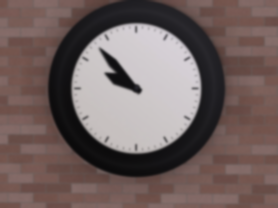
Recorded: h=9 m=53
